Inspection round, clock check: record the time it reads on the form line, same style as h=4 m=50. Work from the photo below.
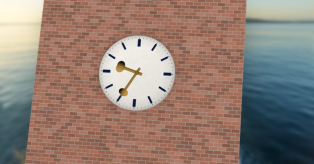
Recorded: h=9 m=35
